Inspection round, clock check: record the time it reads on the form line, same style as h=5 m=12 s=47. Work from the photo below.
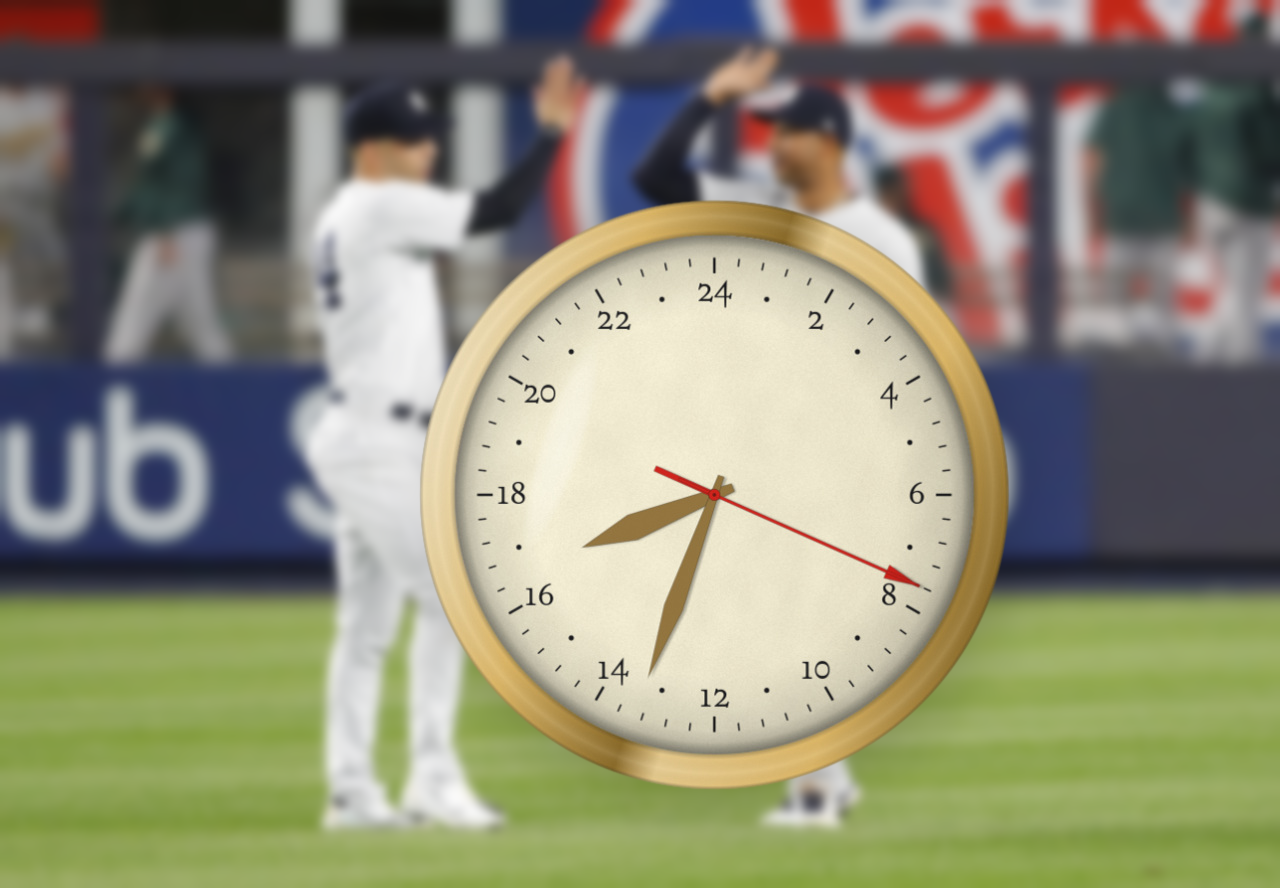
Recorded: h=16 m=33 s=19
